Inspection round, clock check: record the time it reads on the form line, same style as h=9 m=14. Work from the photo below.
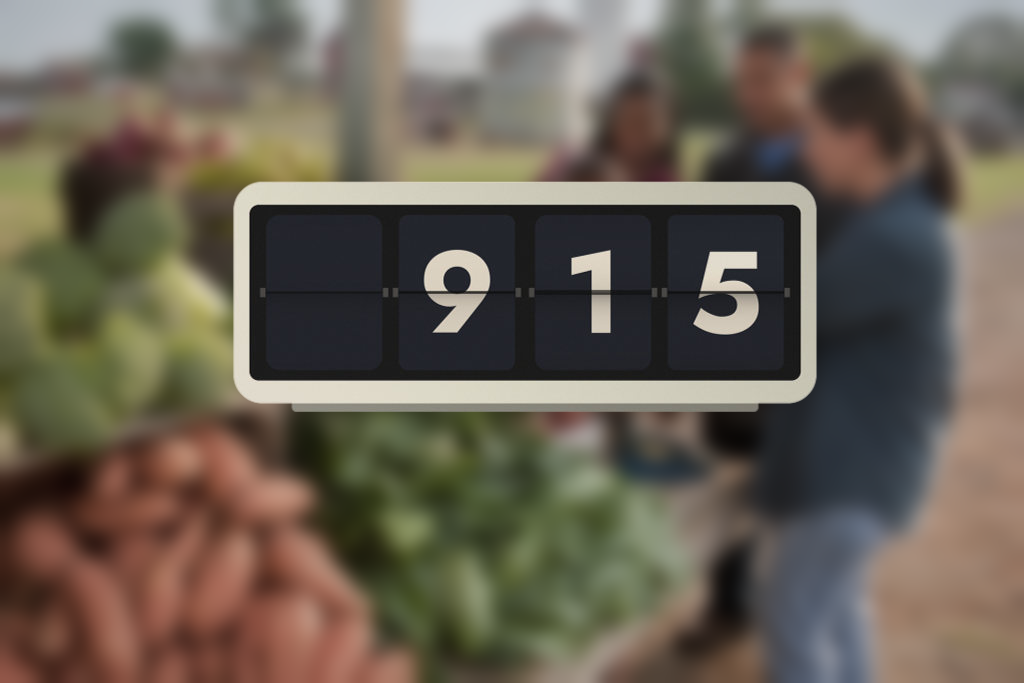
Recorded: h=9 m=15
